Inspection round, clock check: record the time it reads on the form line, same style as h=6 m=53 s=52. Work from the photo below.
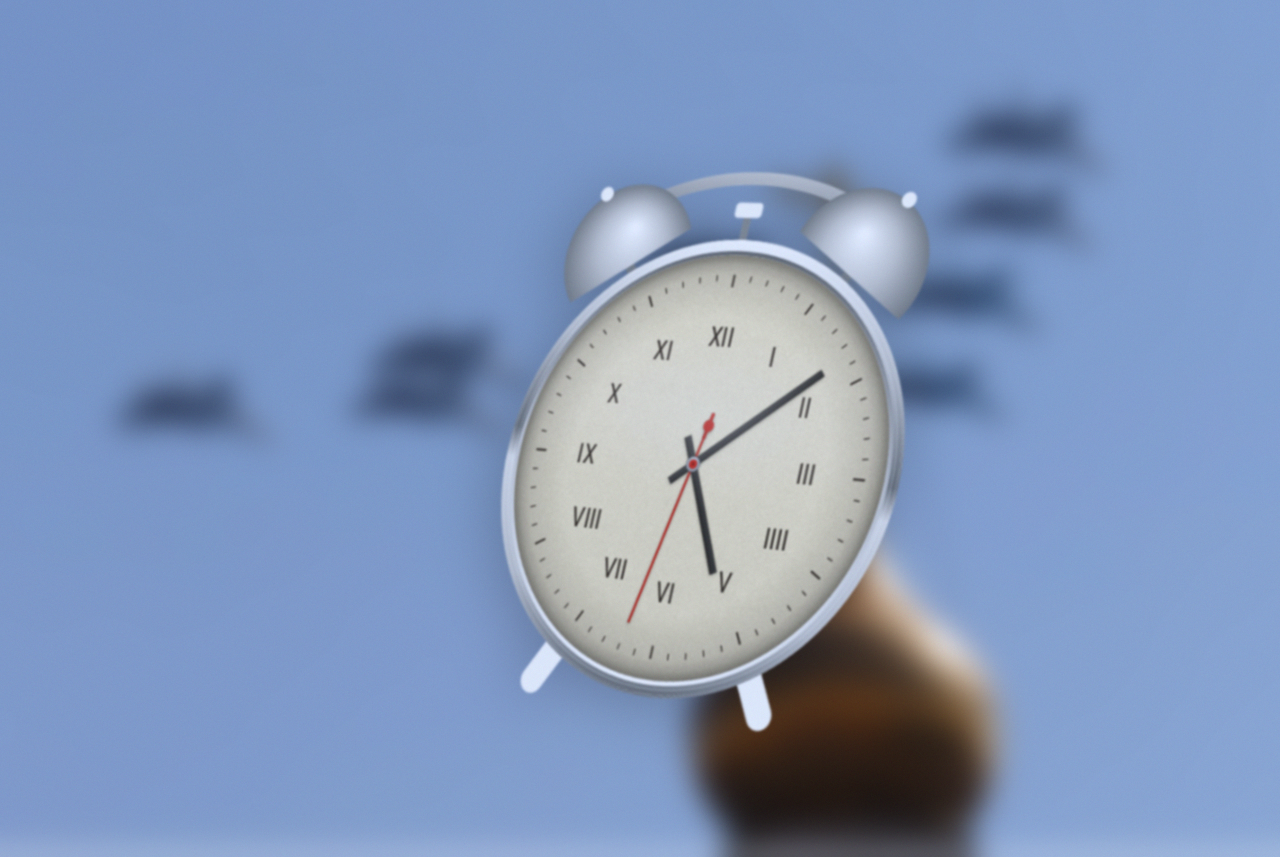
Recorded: h=5 m=8 s=32
